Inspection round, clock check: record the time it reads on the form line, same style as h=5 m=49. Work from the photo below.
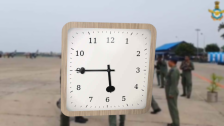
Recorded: h=5 m=45
